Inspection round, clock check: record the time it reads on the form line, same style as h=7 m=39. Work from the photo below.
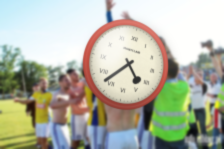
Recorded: h=4 m=37
